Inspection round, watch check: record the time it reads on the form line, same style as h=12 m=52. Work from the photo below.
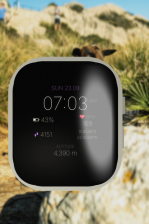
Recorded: h=7 m=3
